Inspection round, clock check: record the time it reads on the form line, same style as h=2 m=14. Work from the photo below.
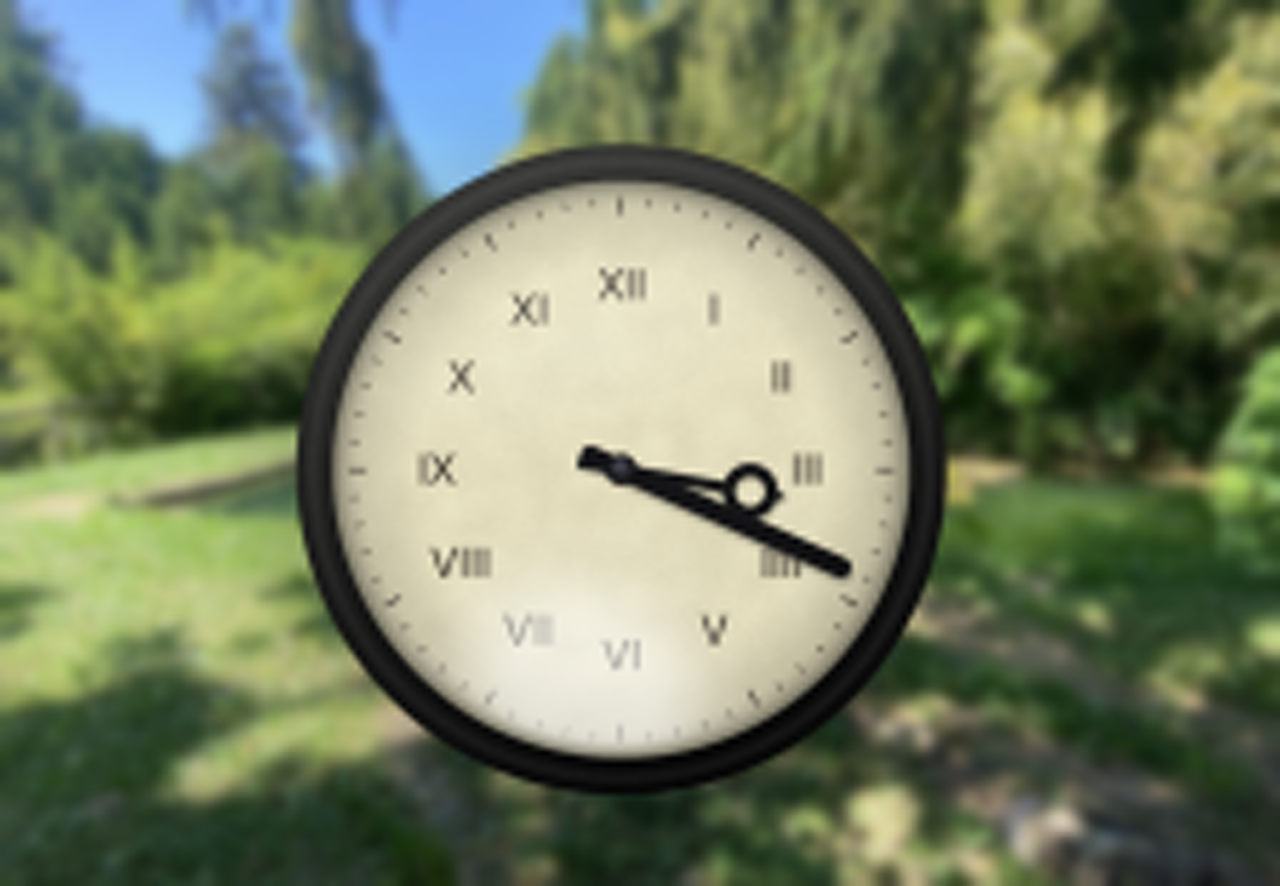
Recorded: h=3 m=19
